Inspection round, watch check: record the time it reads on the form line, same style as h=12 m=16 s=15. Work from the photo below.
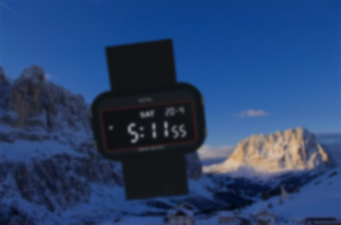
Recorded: h=5 m=11 s=55
